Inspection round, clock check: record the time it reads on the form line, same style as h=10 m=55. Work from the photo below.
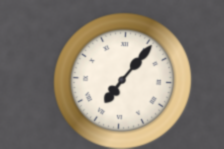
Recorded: h=7 m=6
